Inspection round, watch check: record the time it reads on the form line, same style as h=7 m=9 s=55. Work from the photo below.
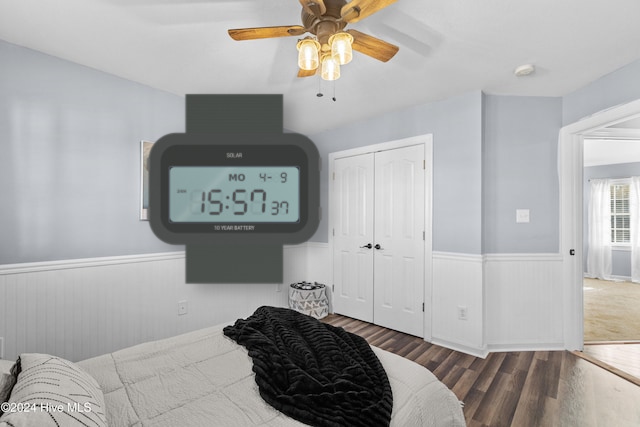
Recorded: h=15 m=57 s=37
